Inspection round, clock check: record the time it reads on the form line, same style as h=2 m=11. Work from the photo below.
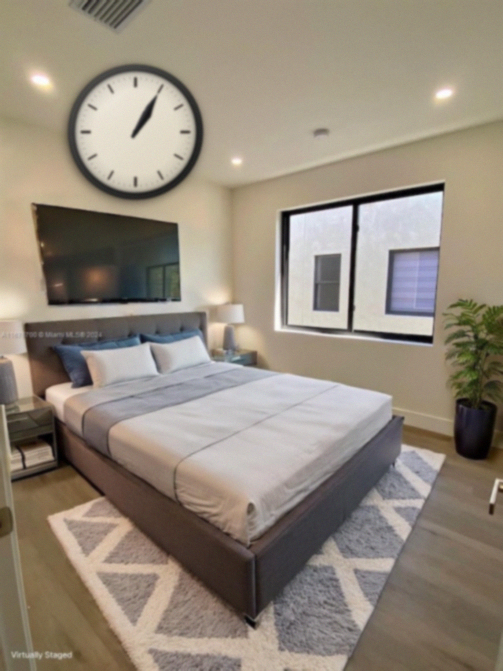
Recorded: h=1 m=5
